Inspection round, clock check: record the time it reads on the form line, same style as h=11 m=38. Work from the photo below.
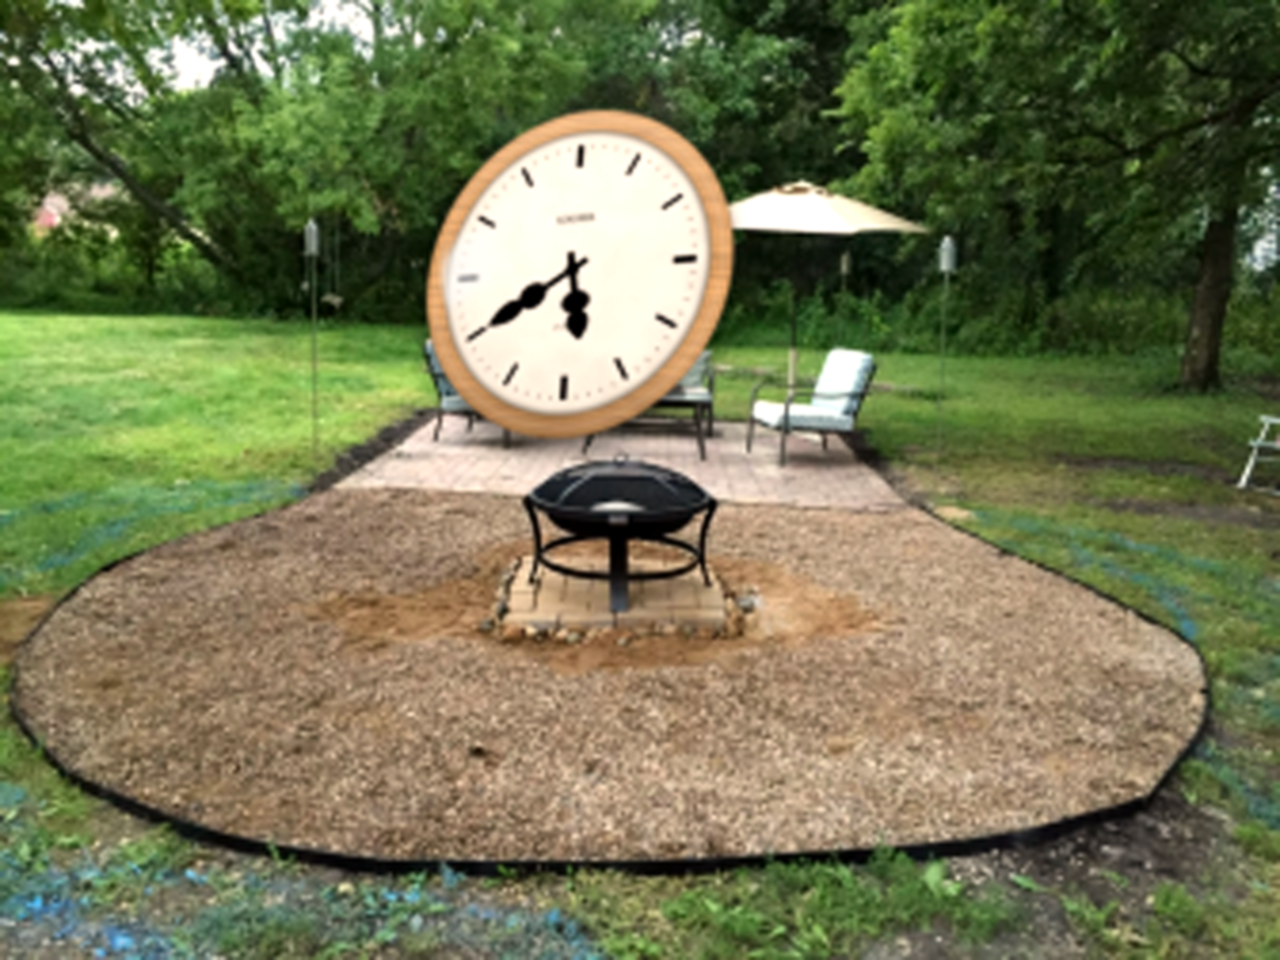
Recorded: h=5 m=40
